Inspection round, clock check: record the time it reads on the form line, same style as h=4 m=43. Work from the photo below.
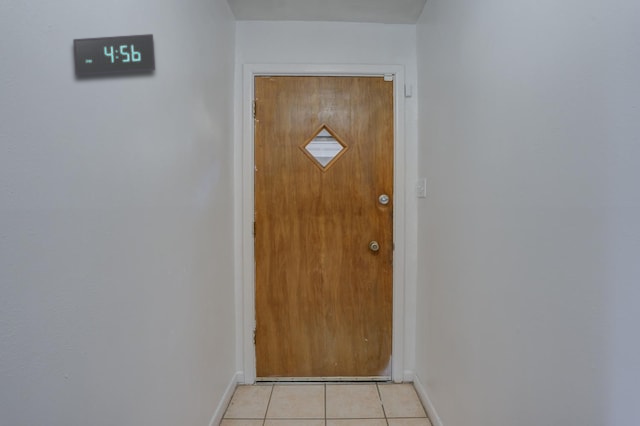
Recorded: h=4 m=56
